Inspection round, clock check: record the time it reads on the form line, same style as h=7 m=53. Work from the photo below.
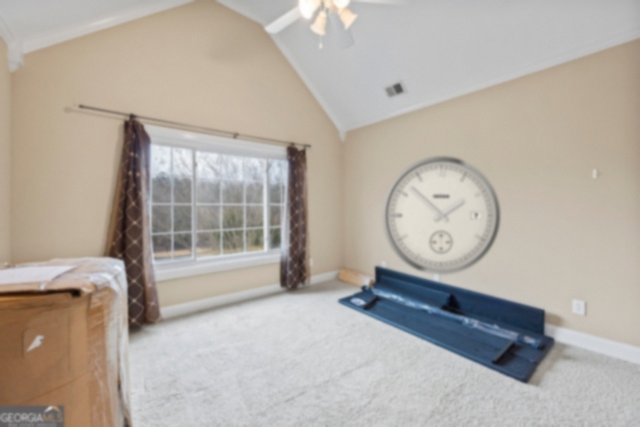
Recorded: h=1 m=52
